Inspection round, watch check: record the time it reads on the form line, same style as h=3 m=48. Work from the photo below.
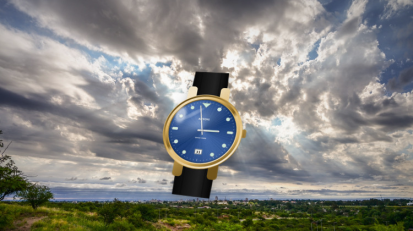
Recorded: h=2 m=58
